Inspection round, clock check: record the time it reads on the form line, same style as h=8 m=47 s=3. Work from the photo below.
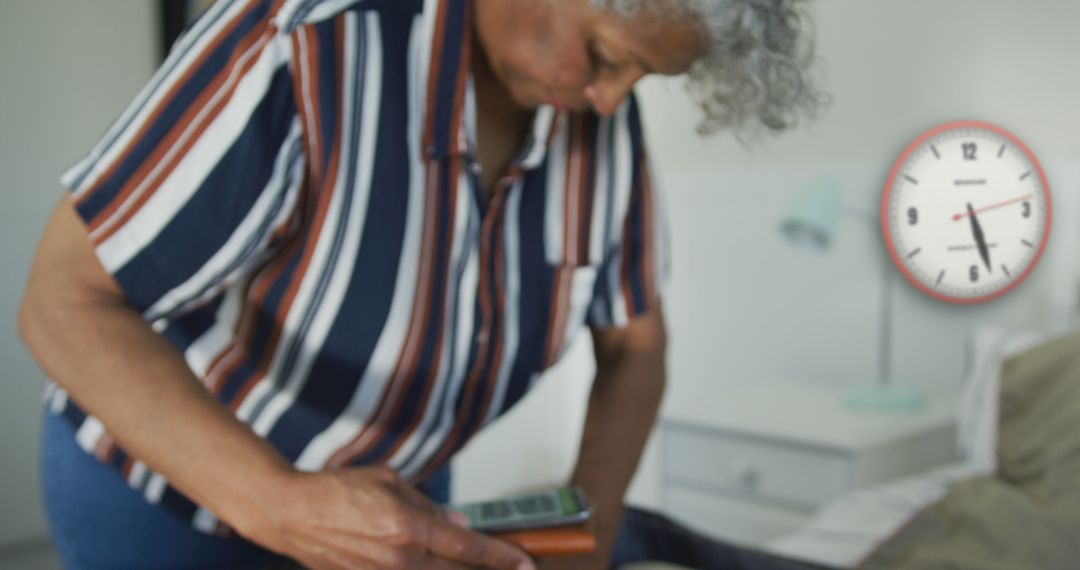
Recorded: h=5 m=27 s=13
